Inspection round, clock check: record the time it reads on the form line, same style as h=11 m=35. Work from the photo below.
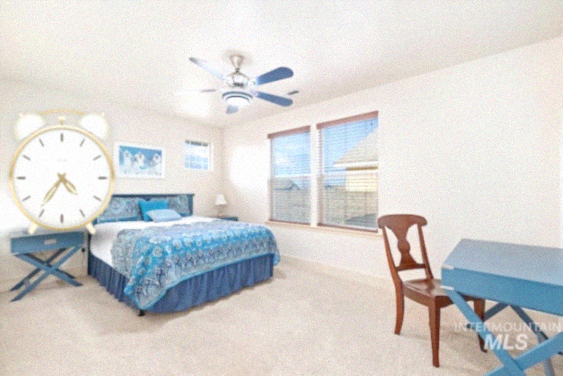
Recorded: h=4 m=36
